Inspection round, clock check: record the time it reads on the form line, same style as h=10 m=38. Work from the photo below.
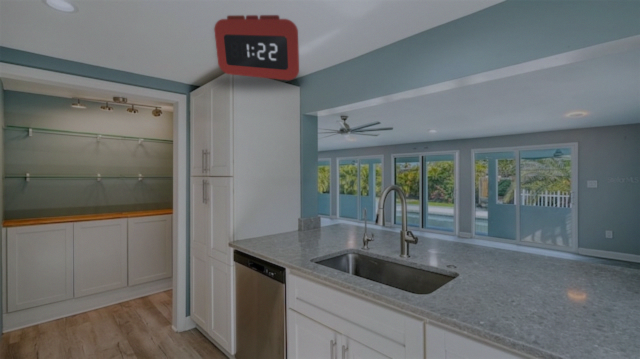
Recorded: h=1 m=22
